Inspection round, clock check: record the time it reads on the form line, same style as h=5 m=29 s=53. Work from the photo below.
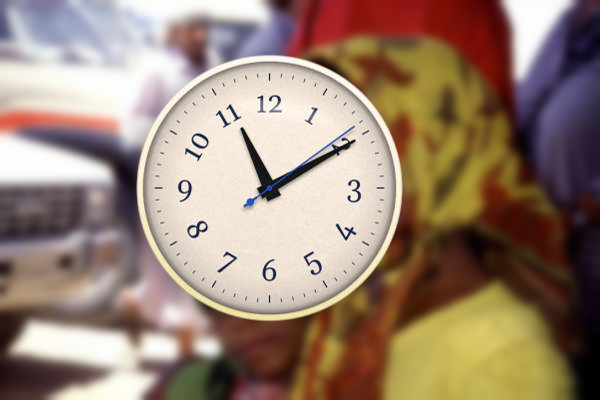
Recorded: h=11 m=10 s=9
